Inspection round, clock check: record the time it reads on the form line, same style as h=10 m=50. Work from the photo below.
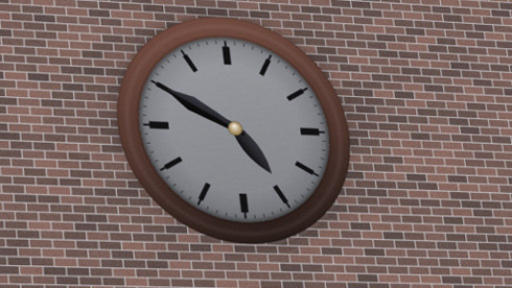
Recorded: h=4 m=50
